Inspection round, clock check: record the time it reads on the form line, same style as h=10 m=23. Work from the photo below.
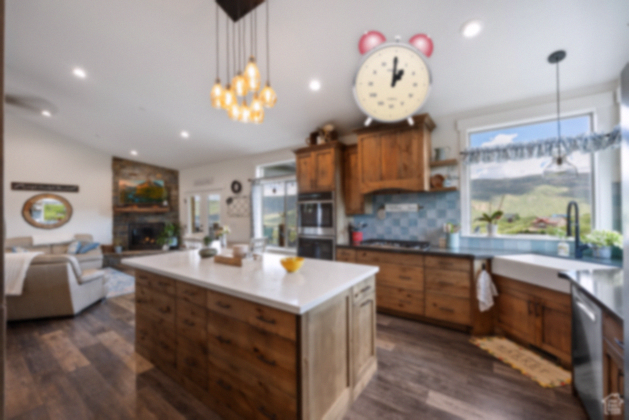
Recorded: h=1 m=0
